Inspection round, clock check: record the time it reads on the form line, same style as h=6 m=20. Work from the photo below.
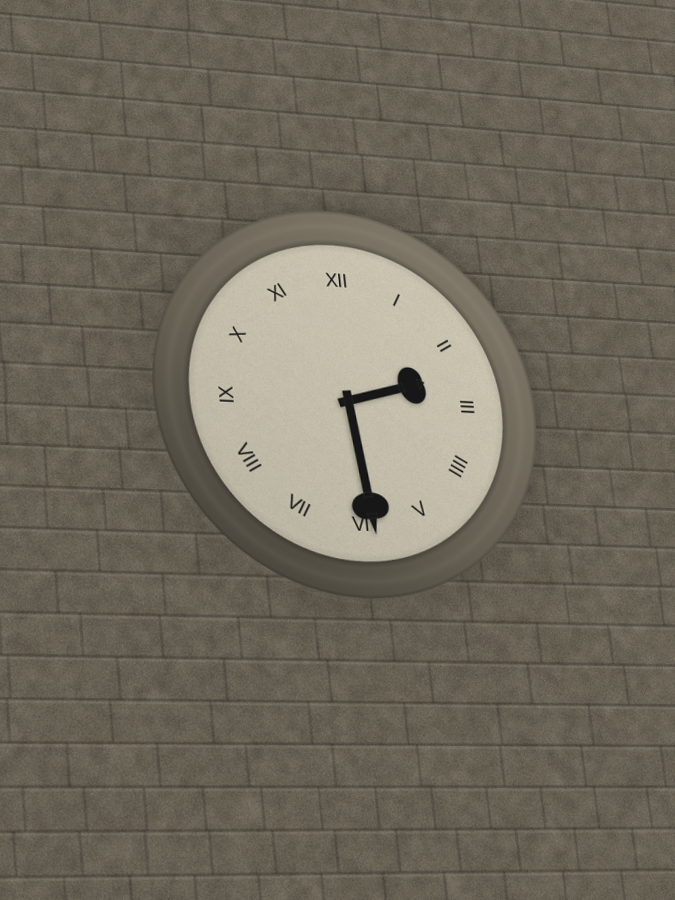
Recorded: h=2 m=29
